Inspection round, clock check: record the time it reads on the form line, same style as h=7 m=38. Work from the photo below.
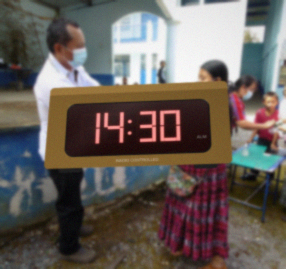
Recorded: h=14 m=30
